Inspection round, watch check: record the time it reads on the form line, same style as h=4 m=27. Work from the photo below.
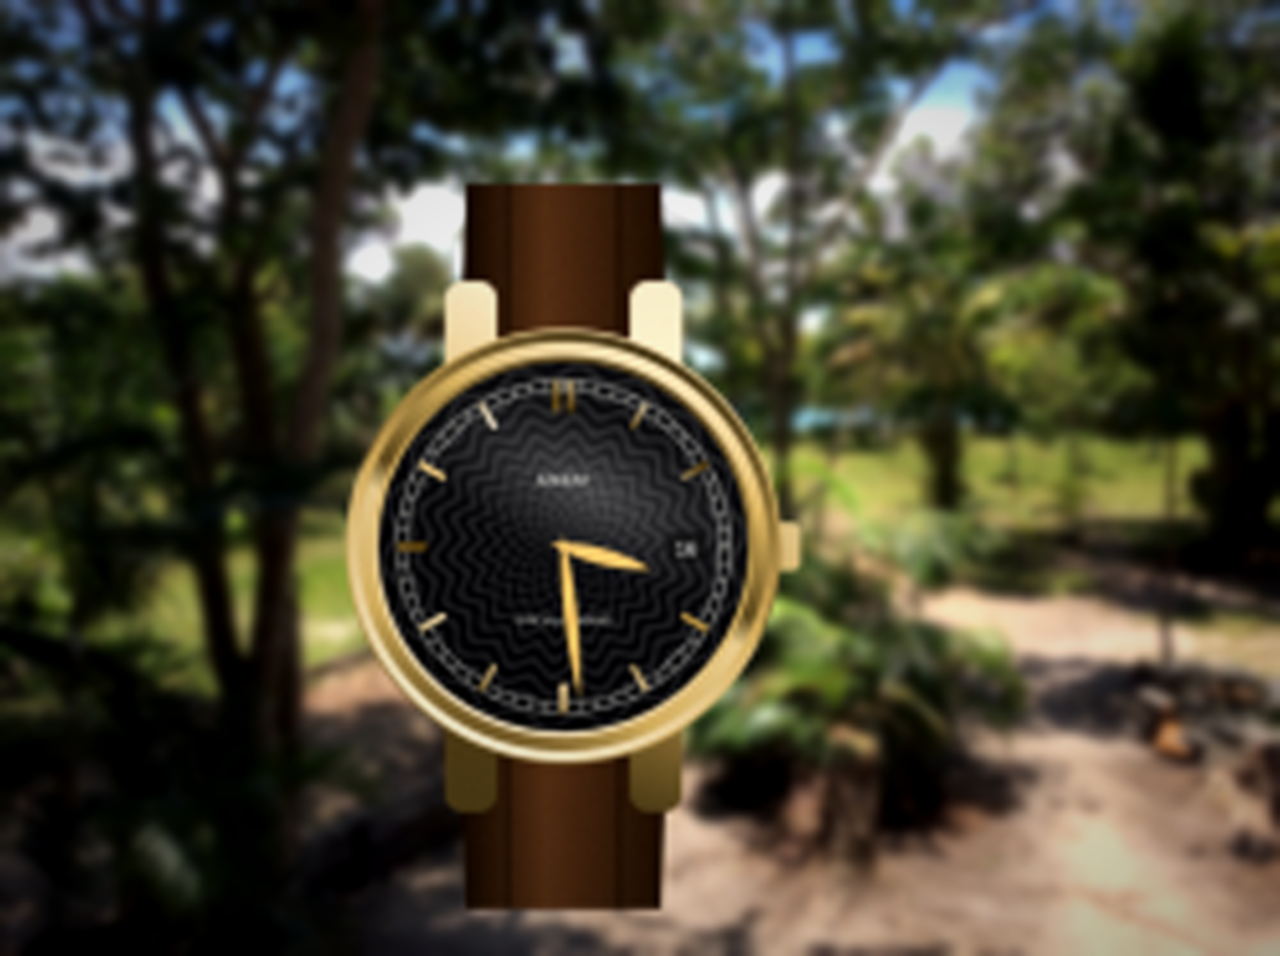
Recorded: h=3 m=29
